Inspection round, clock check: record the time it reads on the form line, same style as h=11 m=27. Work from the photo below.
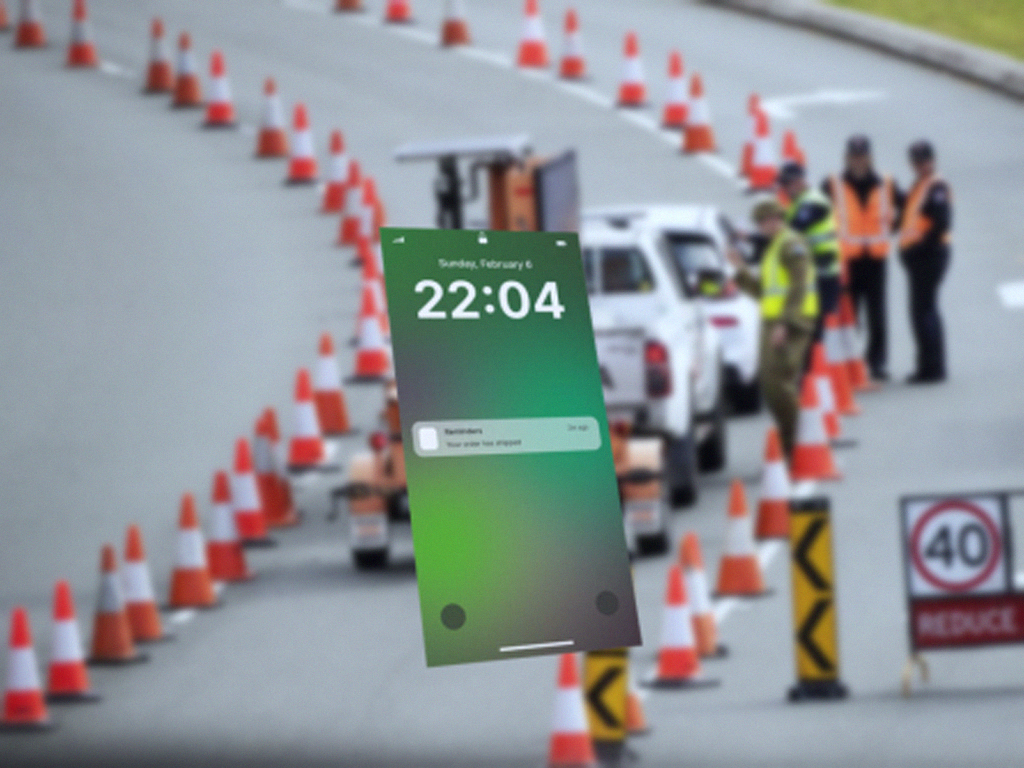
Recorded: h=22 m=4
